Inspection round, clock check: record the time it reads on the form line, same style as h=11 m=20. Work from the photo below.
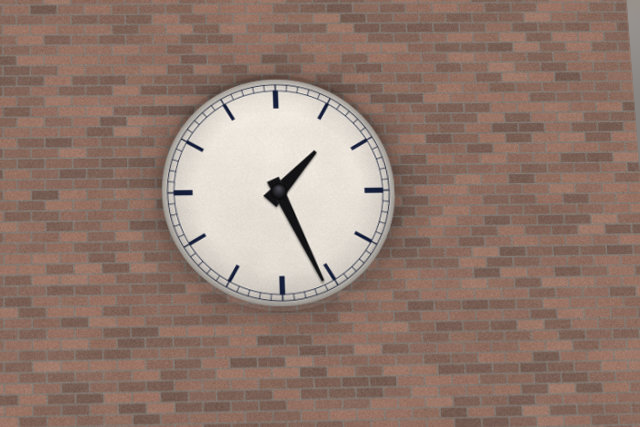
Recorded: h=1 m=26
